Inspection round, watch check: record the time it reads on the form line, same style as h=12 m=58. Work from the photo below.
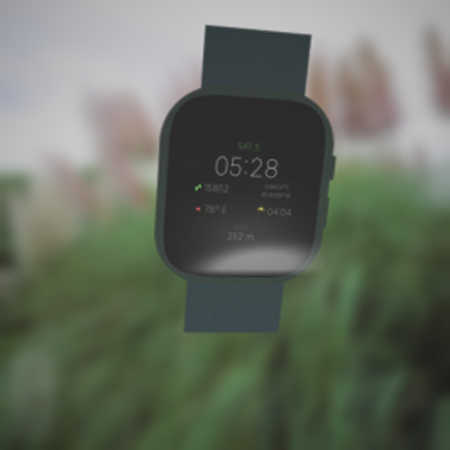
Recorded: h=5 m=28
